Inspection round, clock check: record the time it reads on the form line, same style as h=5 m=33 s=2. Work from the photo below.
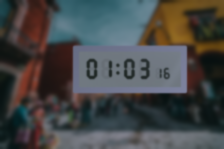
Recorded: h=1 m=3 s=16
